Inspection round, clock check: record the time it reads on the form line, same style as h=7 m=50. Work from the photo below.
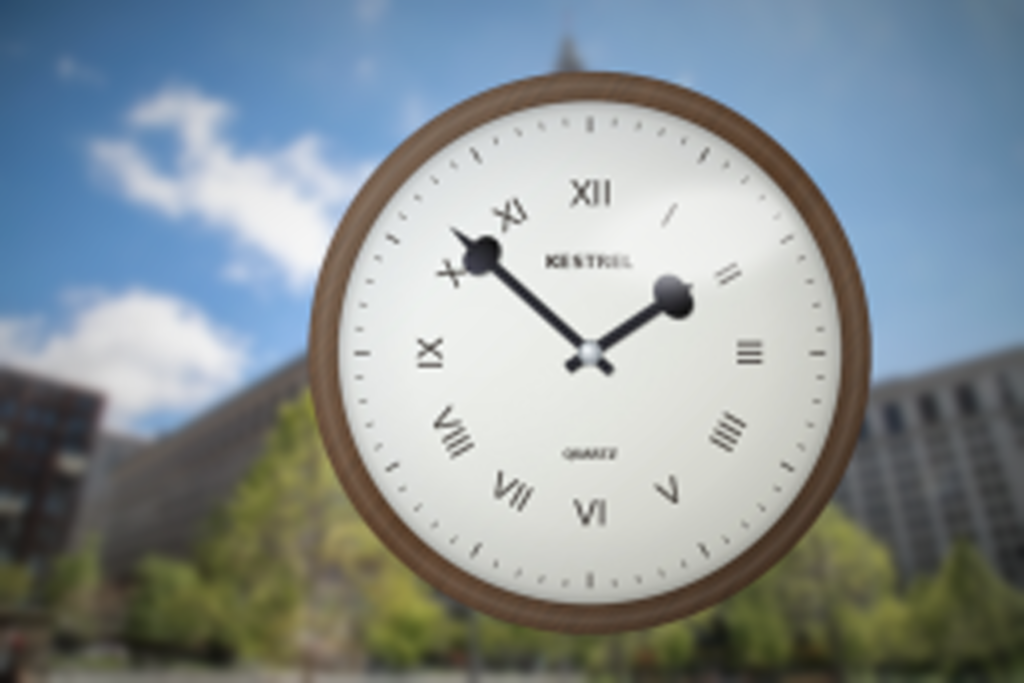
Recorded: h=1 m=52
